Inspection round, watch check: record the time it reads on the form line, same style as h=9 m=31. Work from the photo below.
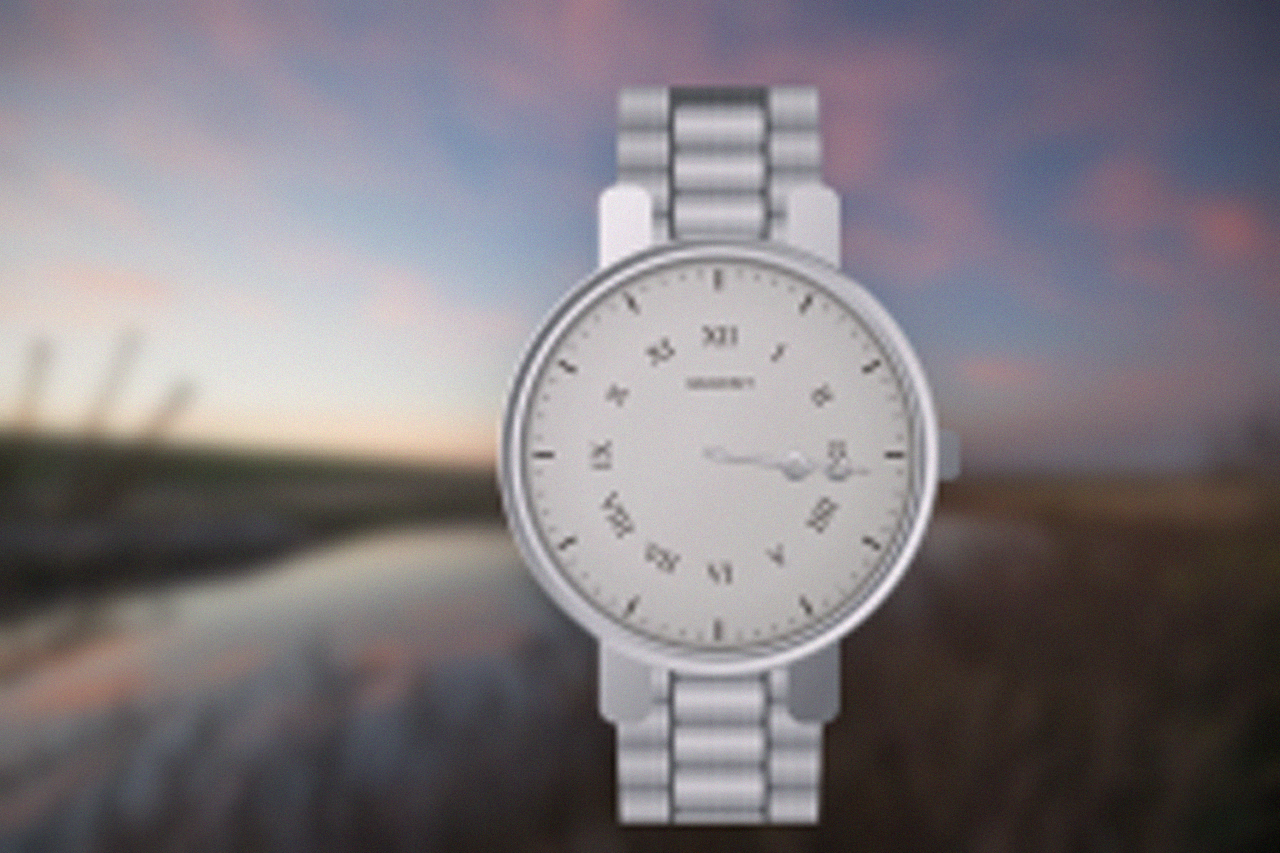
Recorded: h=3 m=16
